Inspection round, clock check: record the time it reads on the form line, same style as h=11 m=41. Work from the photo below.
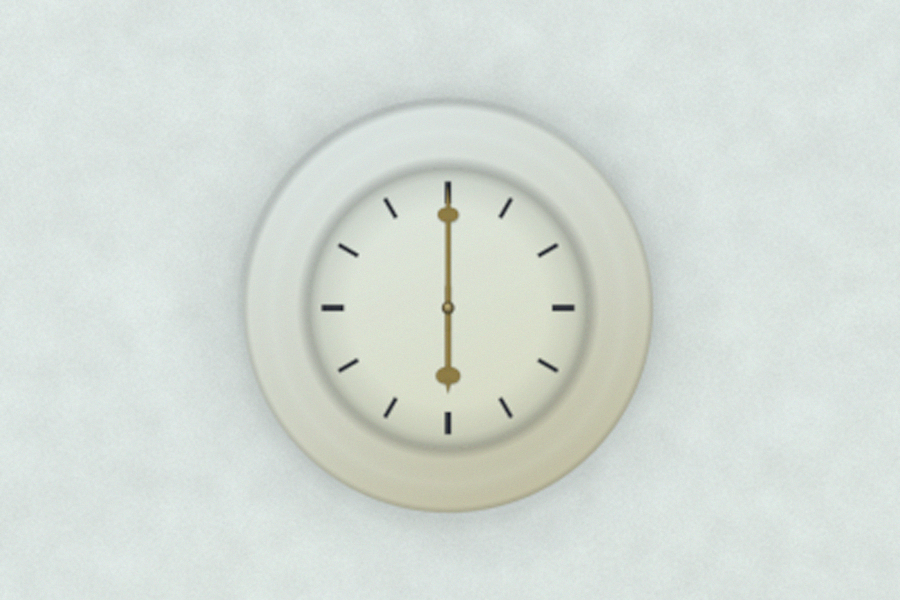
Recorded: h=6 m=0
